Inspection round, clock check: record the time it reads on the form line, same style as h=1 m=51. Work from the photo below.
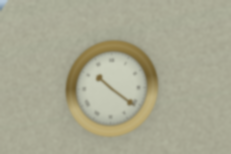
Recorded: h=10 m=21
